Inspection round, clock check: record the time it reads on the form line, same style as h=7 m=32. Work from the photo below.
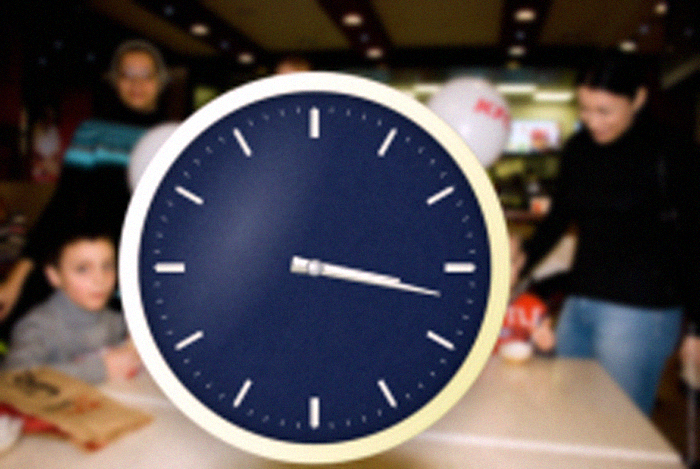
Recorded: h=3 m=17
